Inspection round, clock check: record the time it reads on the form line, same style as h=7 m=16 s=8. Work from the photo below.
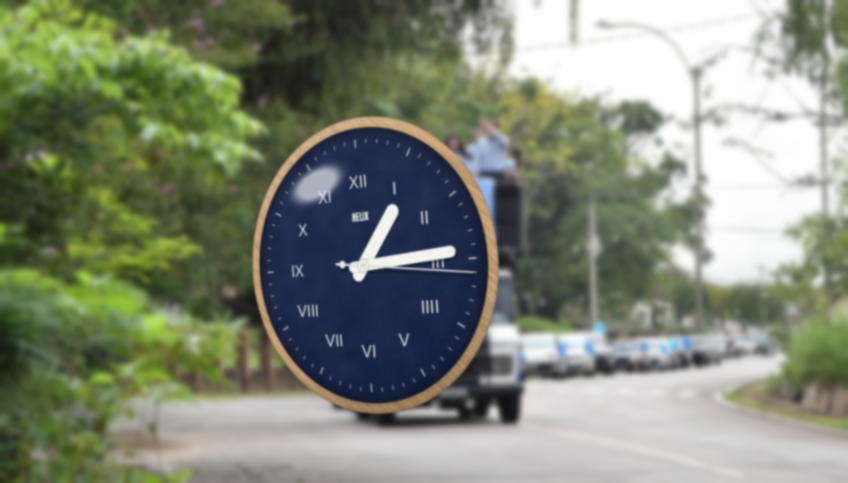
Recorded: h=1 m=14 s=16
